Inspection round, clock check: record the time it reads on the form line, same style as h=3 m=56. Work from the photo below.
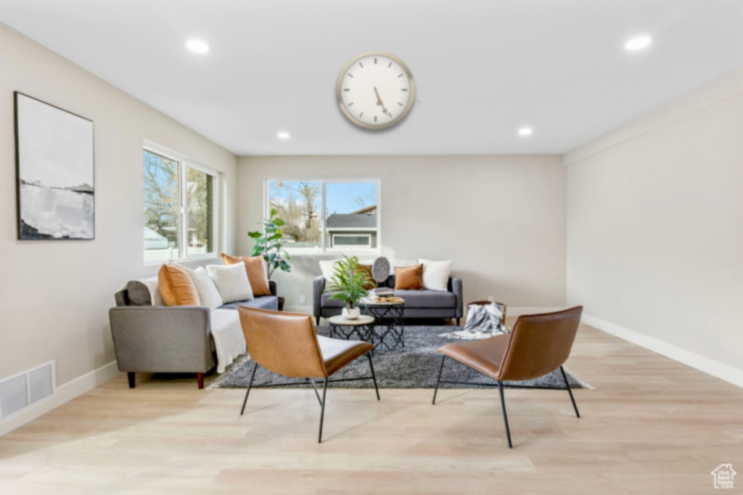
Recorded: h=5 m=26
